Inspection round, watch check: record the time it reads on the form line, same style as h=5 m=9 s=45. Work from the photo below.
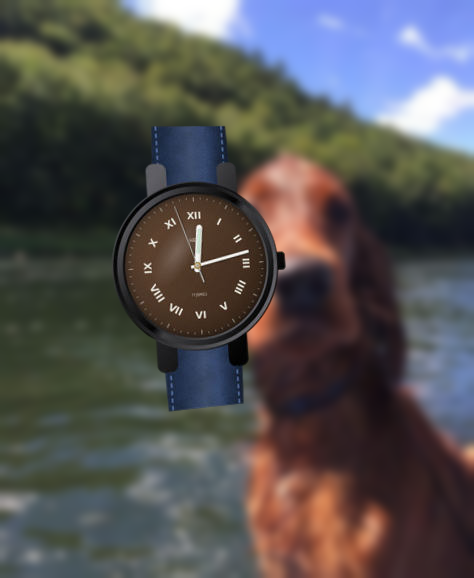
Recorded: h=12 m=12 s=57
